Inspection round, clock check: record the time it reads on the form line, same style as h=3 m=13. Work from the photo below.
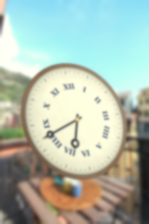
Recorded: h=6 m=42
